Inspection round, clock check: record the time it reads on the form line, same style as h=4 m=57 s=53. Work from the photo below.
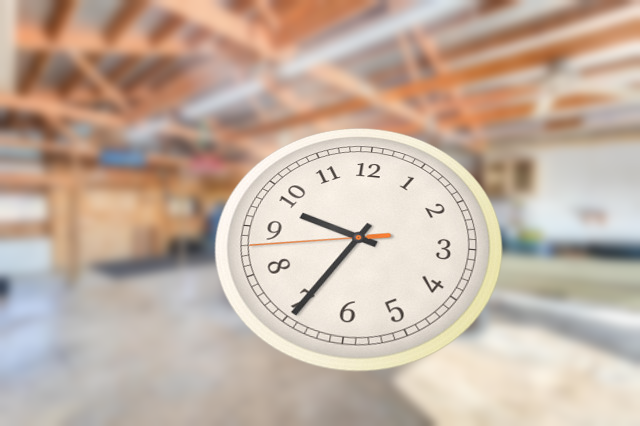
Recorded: h=9 m=34 s=43
